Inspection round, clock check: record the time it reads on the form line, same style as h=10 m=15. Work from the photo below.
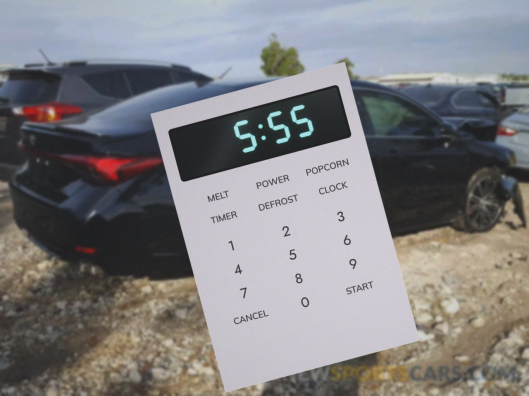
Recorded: h=5 m=55
